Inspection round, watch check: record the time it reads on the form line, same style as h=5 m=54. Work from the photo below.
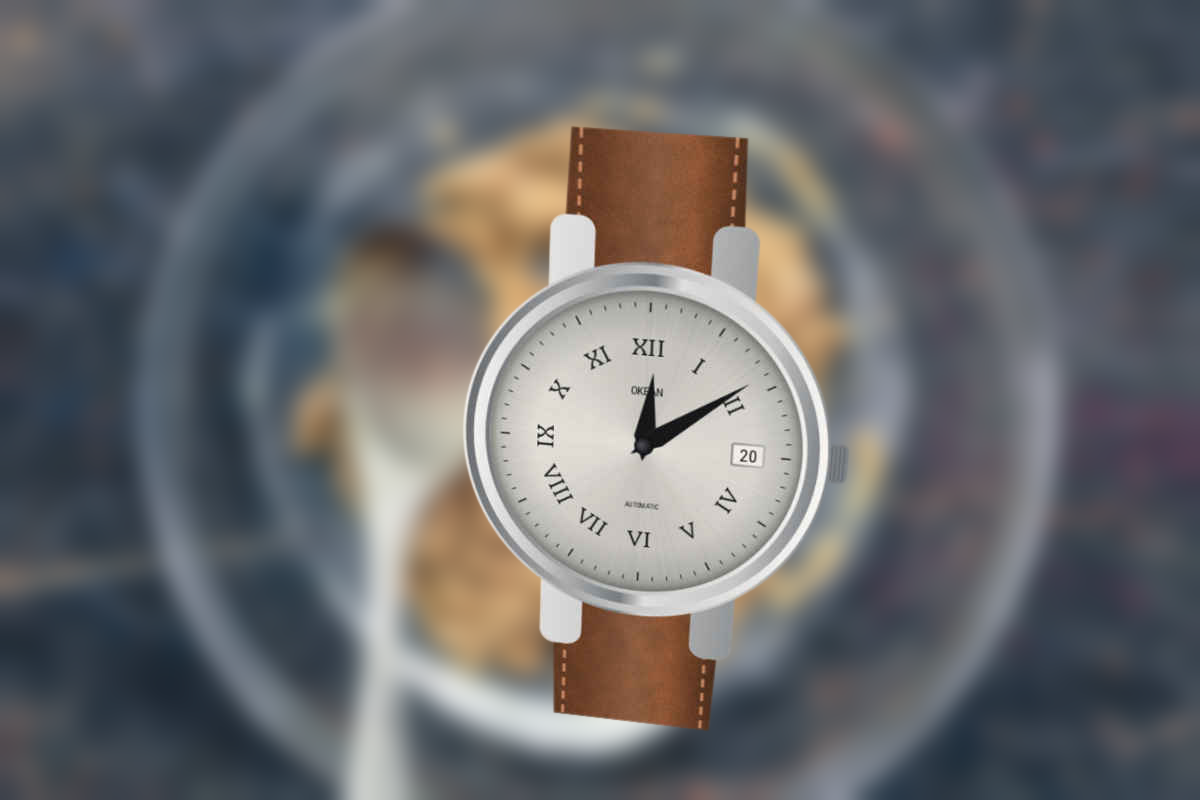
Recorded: h=12 m=9
